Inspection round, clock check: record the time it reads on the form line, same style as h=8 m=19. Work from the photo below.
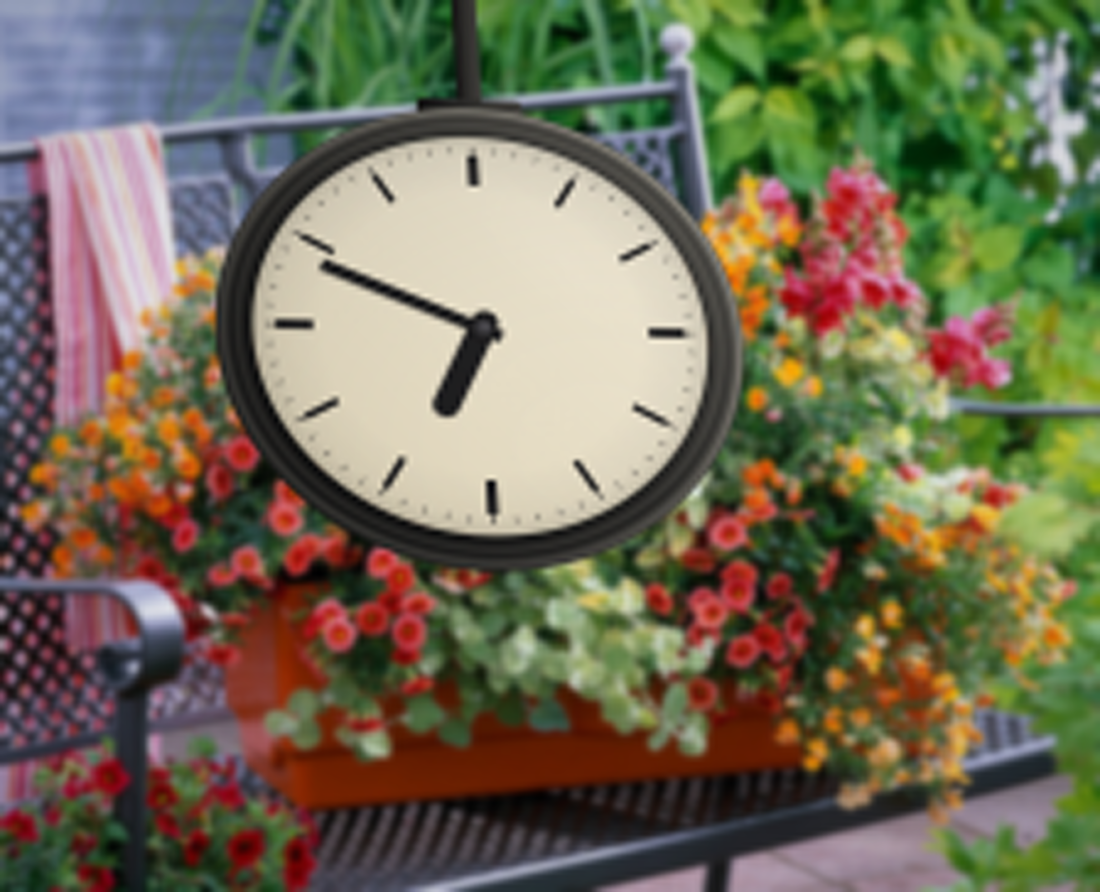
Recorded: h=6 m=49
